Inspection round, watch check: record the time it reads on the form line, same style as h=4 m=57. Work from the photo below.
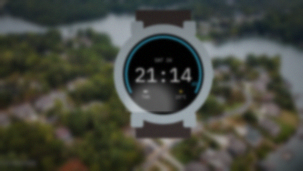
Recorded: h=21 m=14
